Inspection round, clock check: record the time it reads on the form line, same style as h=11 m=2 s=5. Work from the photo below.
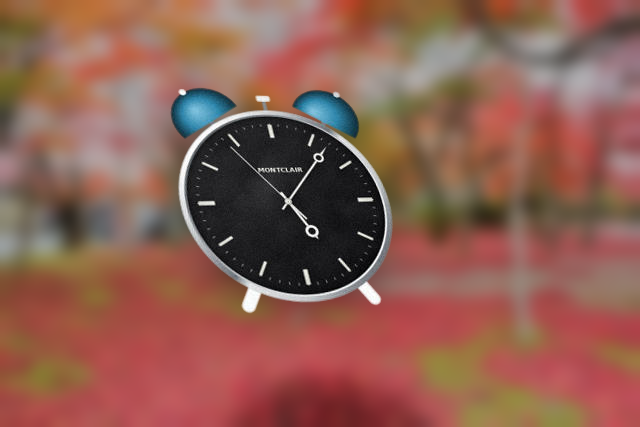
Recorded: h=5 m=6 s=54
